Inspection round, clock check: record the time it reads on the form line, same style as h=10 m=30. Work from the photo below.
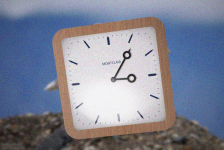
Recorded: h=3 m=6
